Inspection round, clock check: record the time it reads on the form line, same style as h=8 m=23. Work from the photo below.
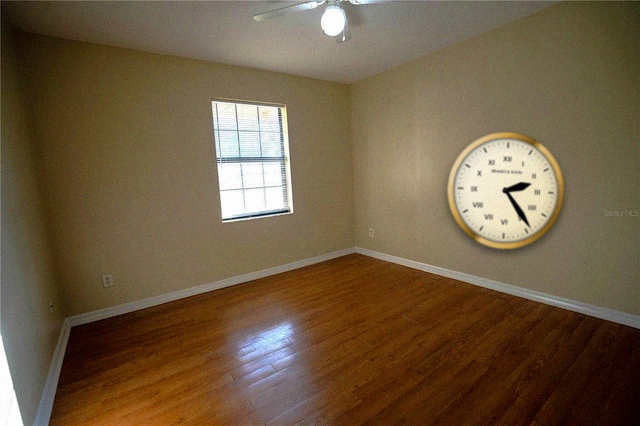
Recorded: h=2 m=24
